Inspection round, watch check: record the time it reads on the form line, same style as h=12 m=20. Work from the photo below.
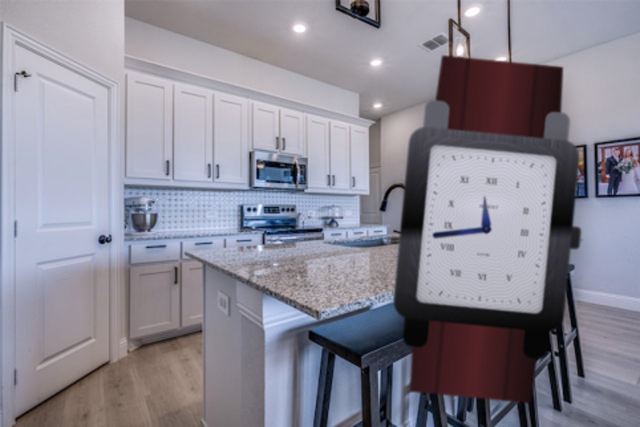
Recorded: h=11 m=43
